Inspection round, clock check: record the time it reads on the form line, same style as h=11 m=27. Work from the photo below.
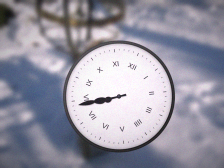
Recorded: h=7 m=39
